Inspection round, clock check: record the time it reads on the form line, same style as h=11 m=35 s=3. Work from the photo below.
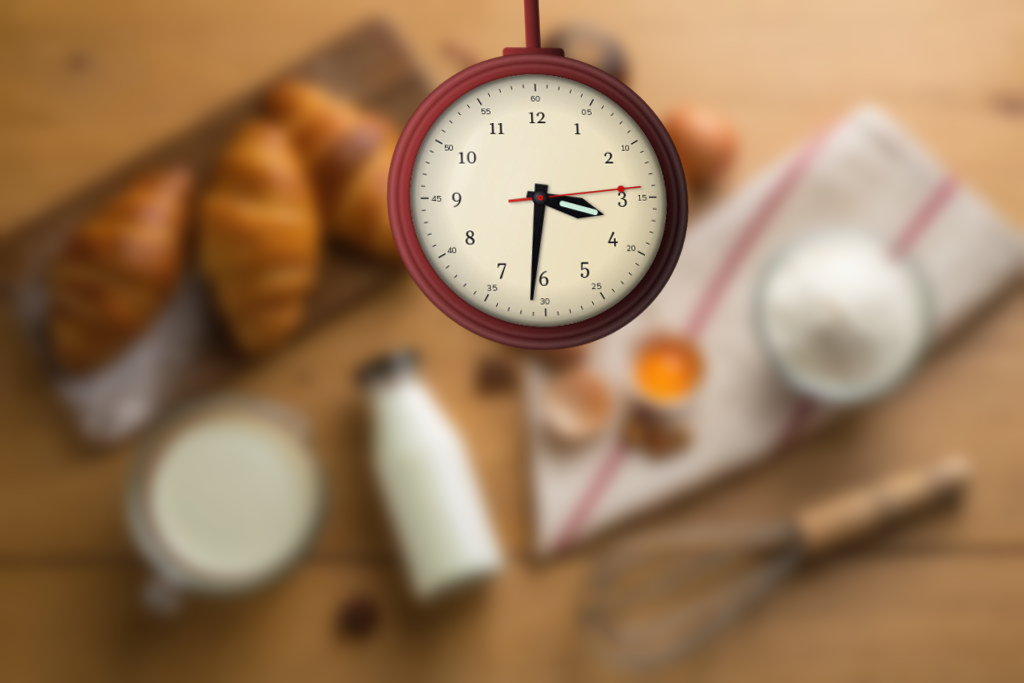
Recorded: h=3 m=31 s=14
